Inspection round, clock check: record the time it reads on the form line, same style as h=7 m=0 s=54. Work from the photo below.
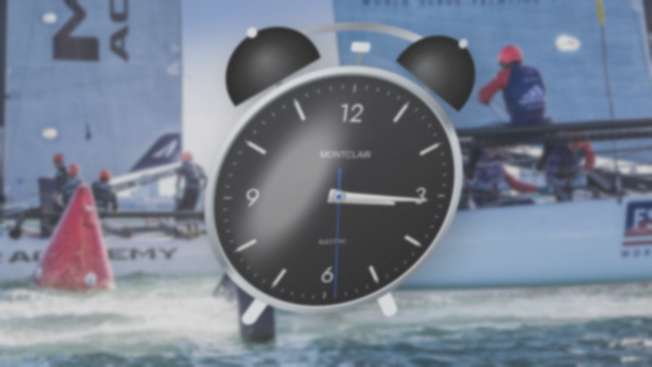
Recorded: h=3 m=15 s=29
